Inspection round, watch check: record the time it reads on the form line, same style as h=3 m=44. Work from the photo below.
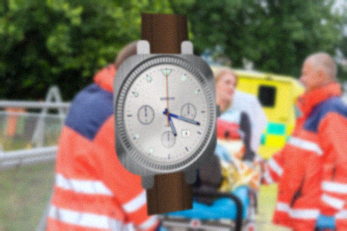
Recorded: h=5 m=18
